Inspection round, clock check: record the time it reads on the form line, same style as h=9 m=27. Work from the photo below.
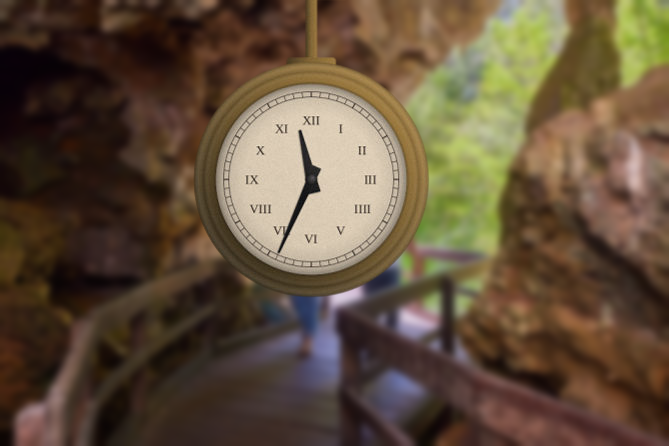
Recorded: h=11 m=34
